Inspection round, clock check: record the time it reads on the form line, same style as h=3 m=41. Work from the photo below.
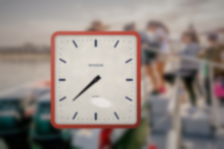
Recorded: h=7 m=38
